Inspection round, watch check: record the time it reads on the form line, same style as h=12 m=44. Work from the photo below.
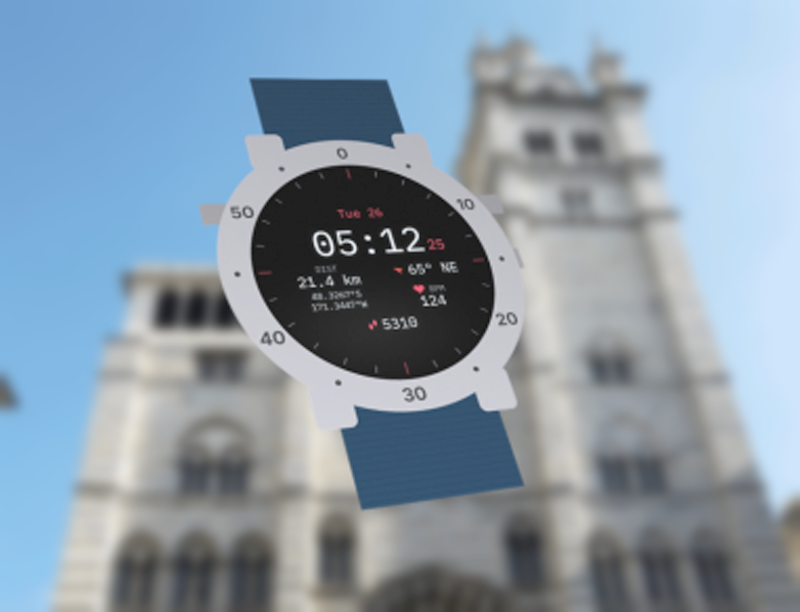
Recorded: h=5 m=12
